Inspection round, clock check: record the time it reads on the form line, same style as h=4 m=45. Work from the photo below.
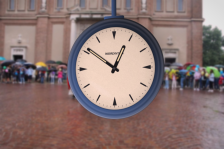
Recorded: h=12 m=51
